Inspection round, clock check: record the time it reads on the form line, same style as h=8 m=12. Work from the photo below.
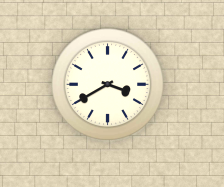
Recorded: h=3 m=40
